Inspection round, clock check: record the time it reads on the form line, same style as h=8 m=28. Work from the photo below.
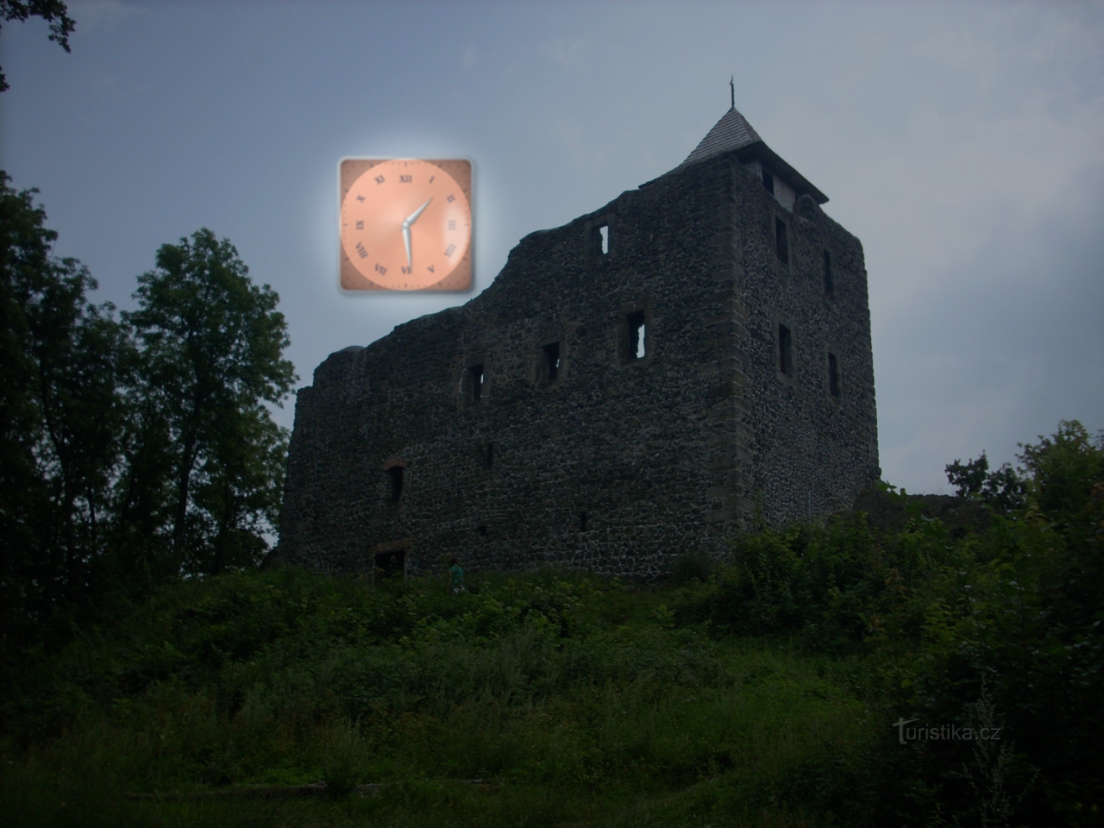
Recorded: h=1 m=29
